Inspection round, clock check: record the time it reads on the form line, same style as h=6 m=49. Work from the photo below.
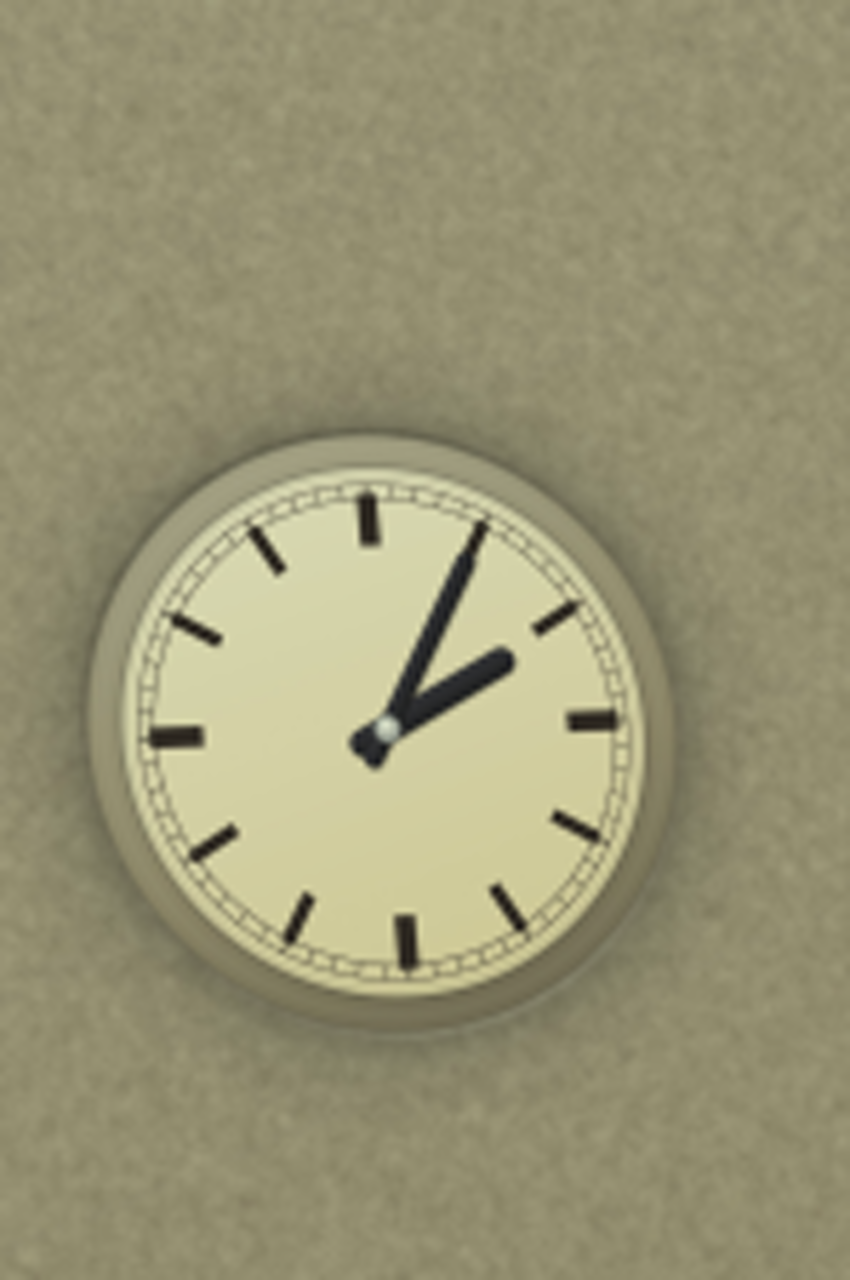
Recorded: h=2 m=5
